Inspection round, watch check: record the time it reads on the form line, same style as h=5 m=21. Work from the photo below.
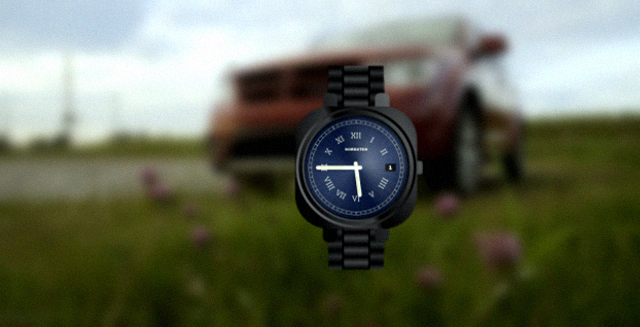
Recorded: h=5 m=45
